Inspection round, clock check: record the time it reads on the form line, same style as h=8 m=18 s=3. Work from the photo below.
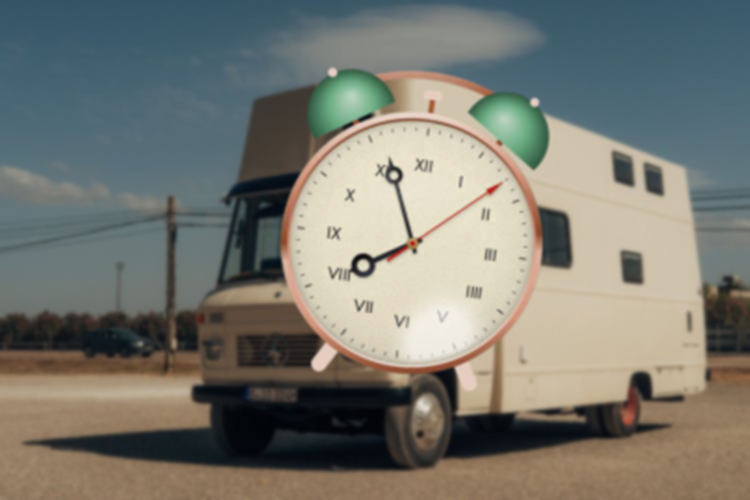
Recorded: h=7 m=56 s=8
